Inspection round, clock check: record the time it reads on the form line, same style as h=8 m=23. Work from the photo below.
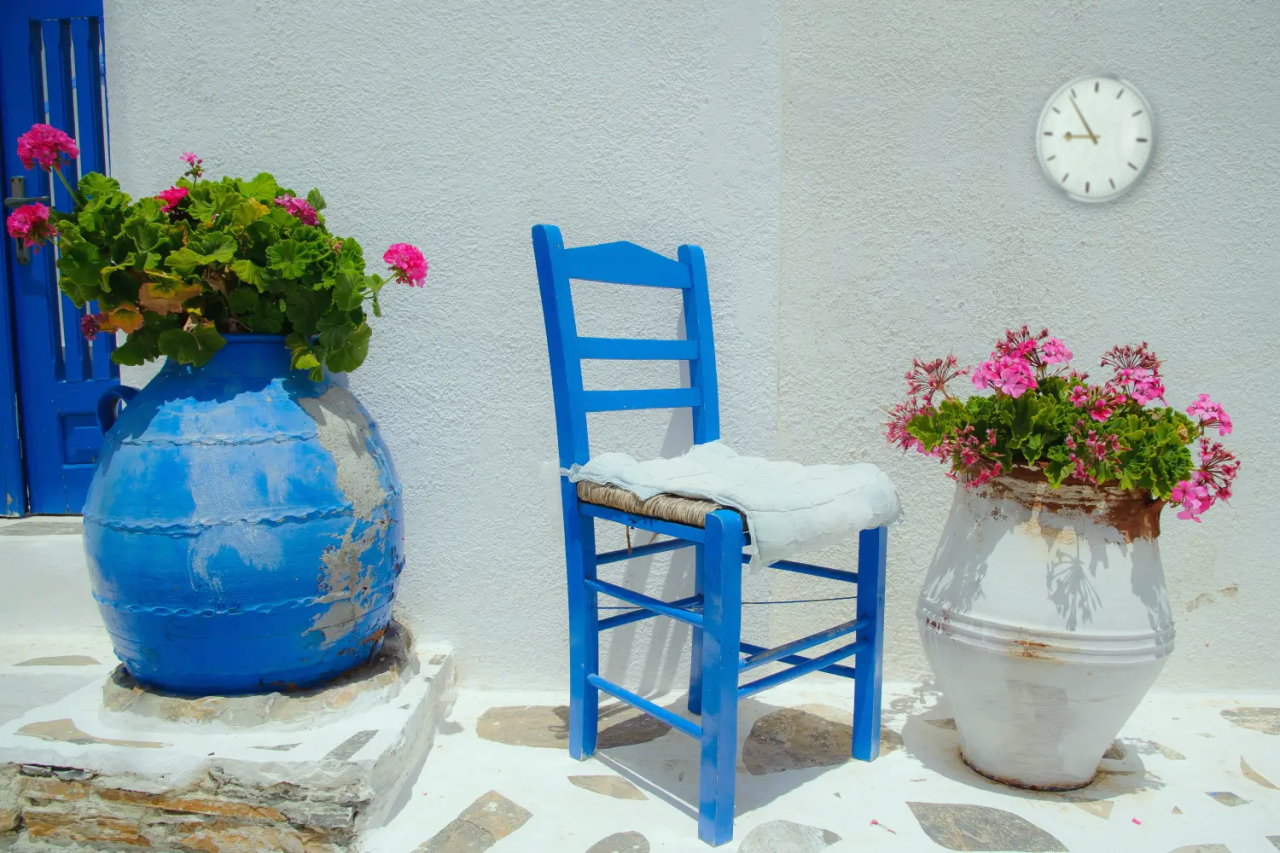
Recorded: h=8 m=54
